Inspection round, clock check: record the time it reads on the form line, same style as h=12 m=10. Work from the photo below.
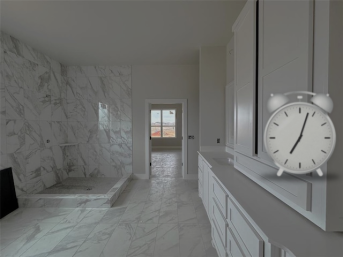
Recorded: h=7 m=3
